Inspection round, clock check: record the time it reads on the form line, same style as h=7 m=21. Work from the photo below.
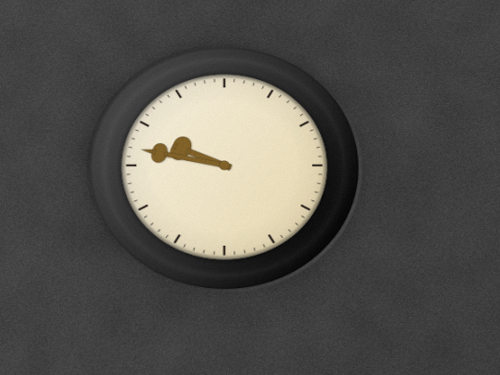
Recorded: h=9 m=47
